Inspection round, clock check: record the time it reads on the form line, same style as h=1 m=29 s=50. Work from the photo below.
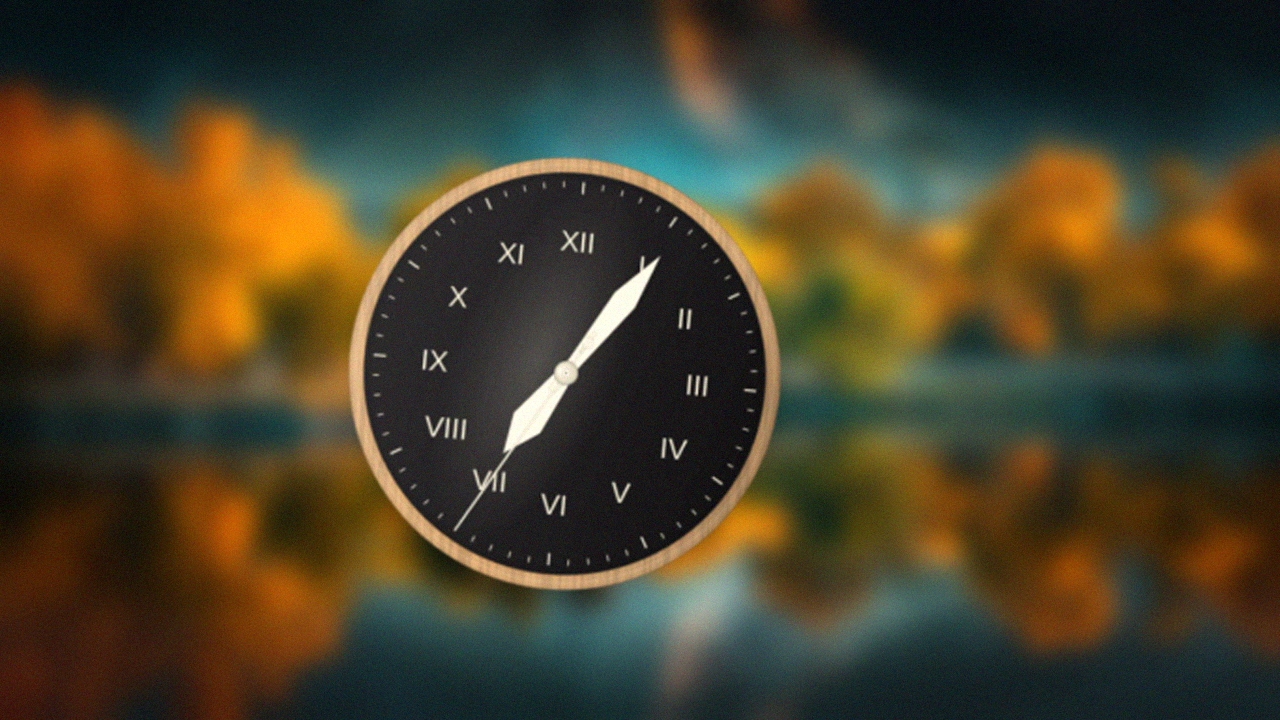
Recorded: h=7 m=5 s=35
